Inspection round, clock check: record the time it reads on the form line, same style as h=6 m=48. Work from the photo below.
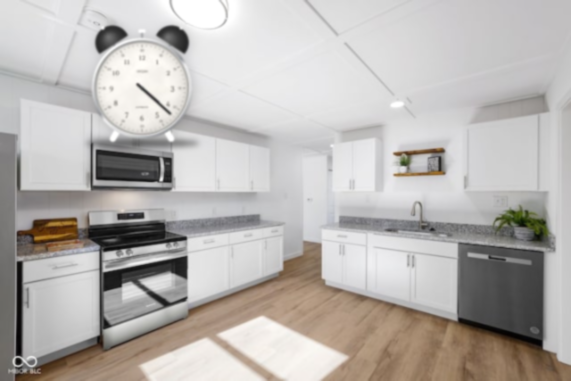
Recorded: h=4 m=22
